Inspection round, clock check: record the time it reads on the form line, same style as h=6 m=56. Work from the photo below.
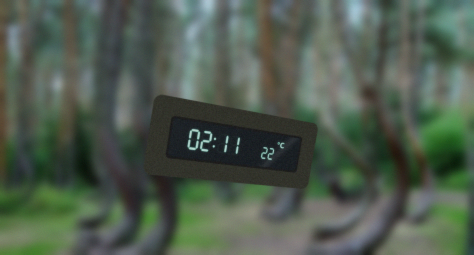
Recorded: h=2 m=11
